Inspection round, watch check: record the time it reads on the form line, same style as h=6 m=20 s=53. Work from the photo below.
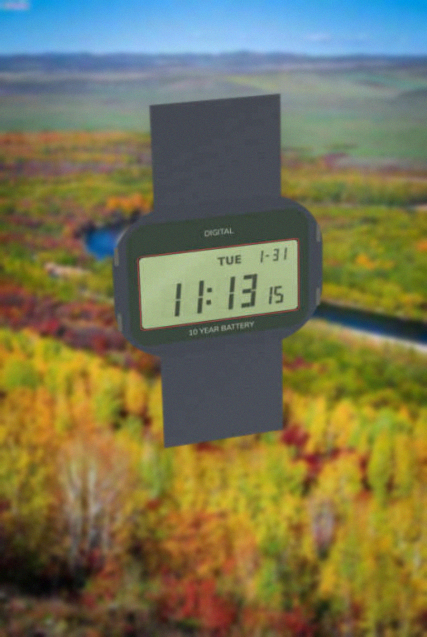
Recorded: h=11 m=13 s=15
